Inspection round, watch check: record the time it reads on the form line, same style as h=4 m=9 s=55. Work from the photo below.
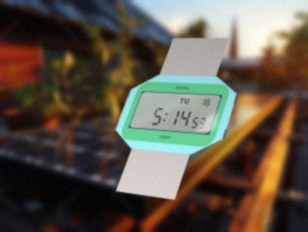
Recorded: h=5 m=14 s=53
